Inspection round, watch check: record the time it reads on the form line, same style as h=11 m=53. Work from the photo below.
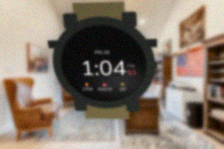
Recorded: h=1 m=4
